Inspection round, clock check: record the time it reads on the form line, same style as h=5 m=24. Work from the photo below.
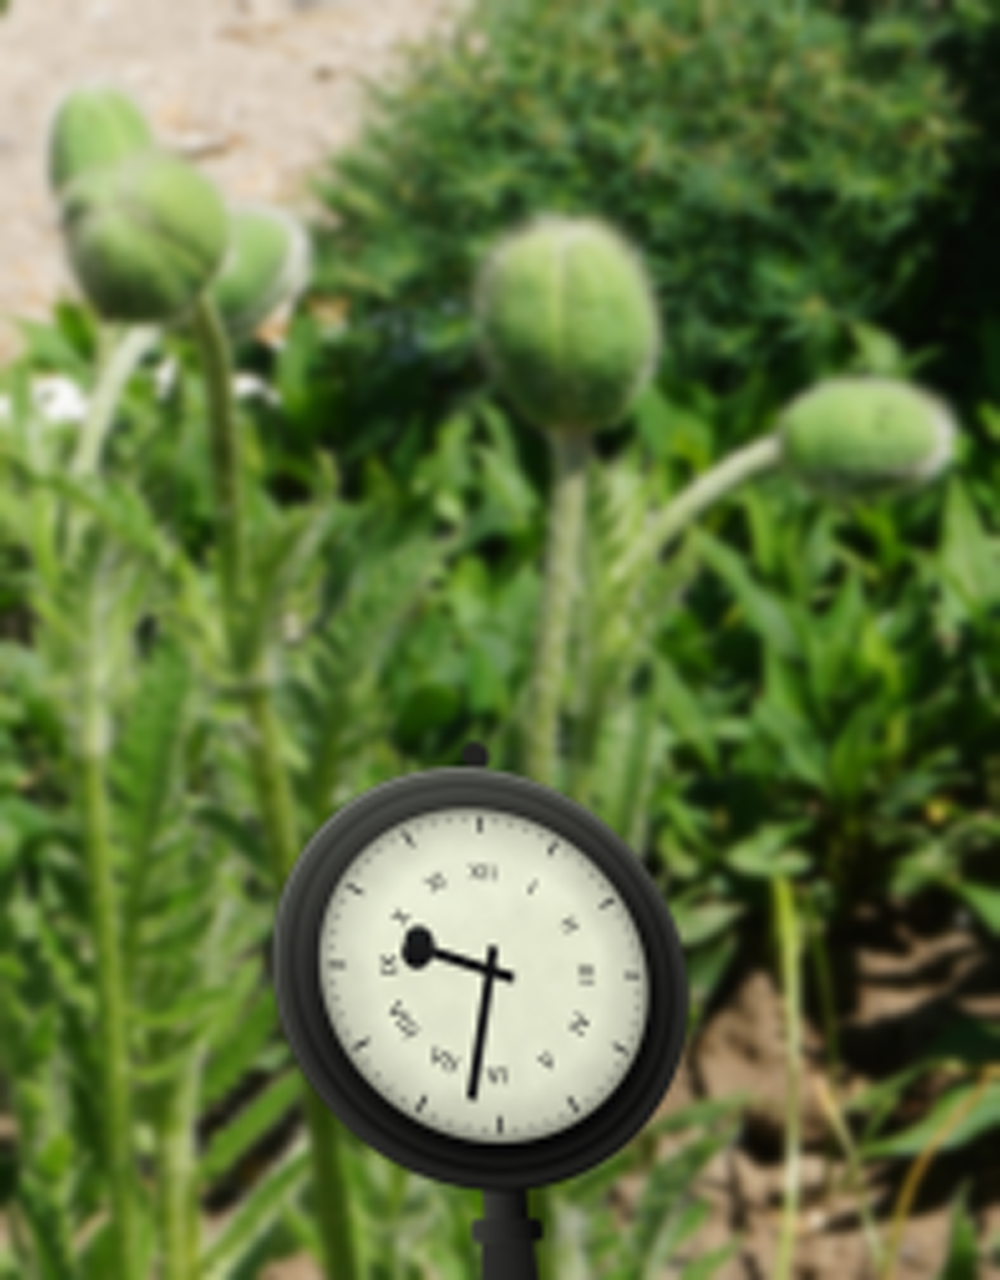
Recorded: h=9 m=32
